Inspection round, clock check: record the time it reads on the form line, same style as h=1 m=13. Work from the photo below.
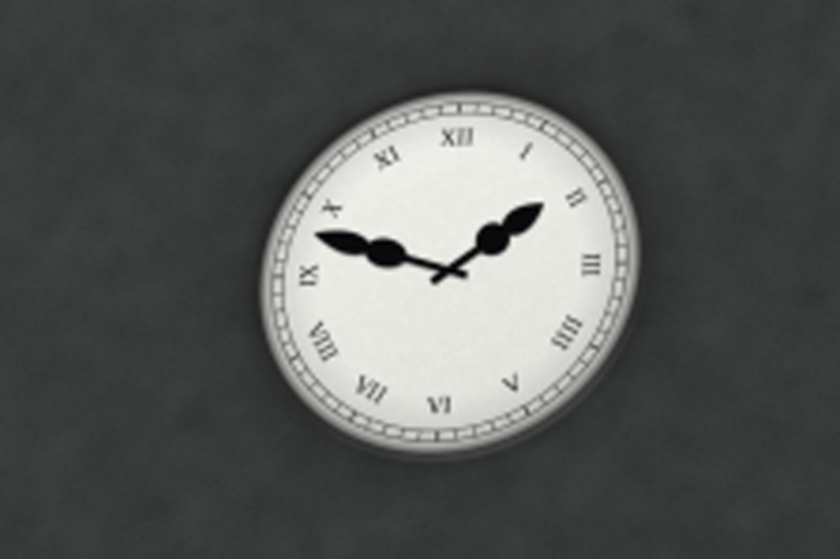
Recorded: h=1 m=48
